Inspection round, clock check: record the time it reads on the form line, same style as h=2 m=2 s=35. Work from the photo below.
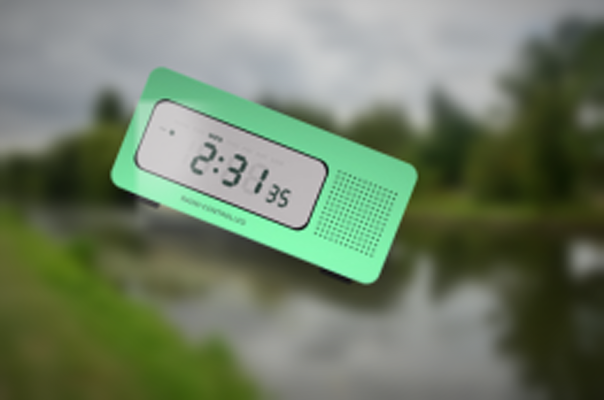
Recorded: h=2 m=31 s=35
